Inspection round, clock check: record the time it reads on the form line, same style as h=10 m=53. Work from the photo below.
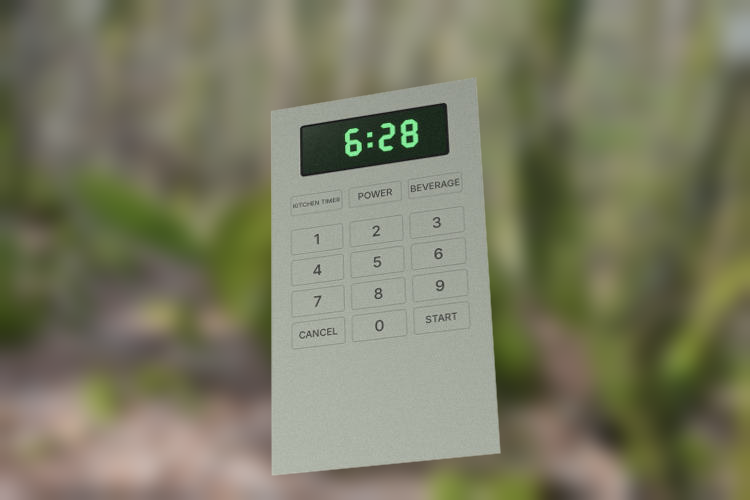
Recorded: h=6 m=28
